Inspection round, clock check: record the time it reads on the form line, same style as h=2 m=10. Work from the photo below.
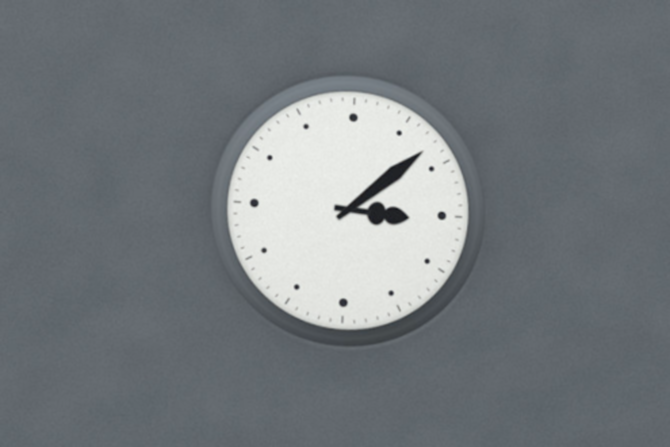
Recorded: h=3 m=8
